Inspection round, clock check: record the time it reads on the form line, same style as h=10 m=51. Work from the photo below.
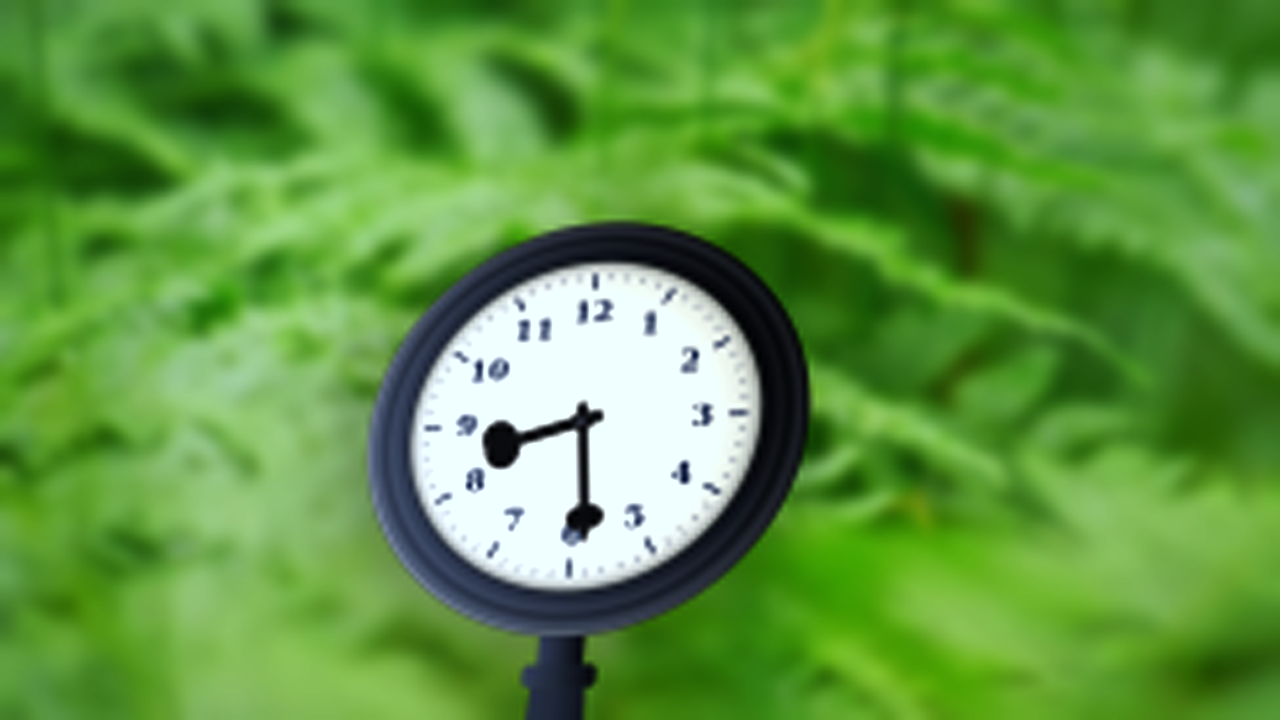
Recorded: h=8 m=29
